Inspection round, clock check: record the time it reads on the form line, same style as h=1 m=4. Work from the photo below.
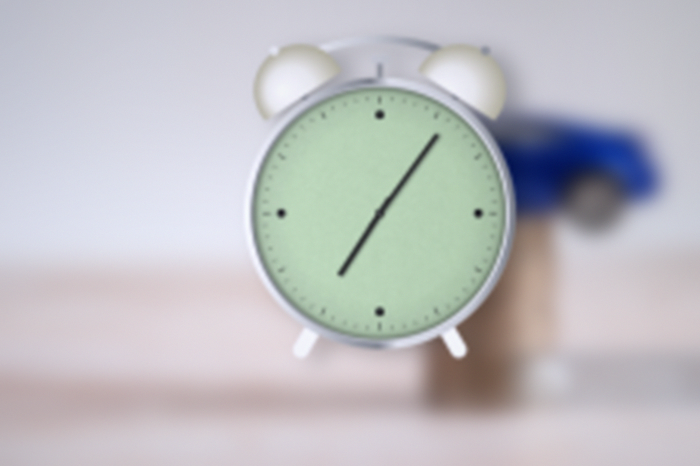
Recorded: h=7 m=6
